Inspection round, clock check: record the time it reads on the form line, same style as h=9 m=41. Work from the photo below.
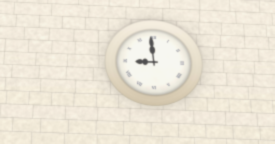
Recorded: h=8 m=59
